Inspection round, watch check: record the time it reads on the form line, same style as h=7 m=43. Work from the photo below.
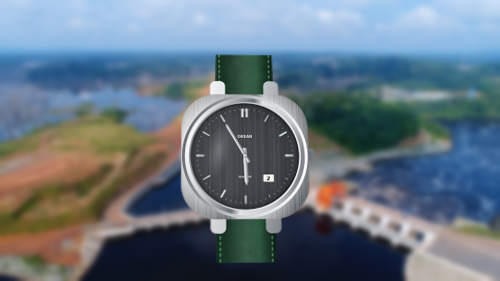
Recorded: h=5 m=55
